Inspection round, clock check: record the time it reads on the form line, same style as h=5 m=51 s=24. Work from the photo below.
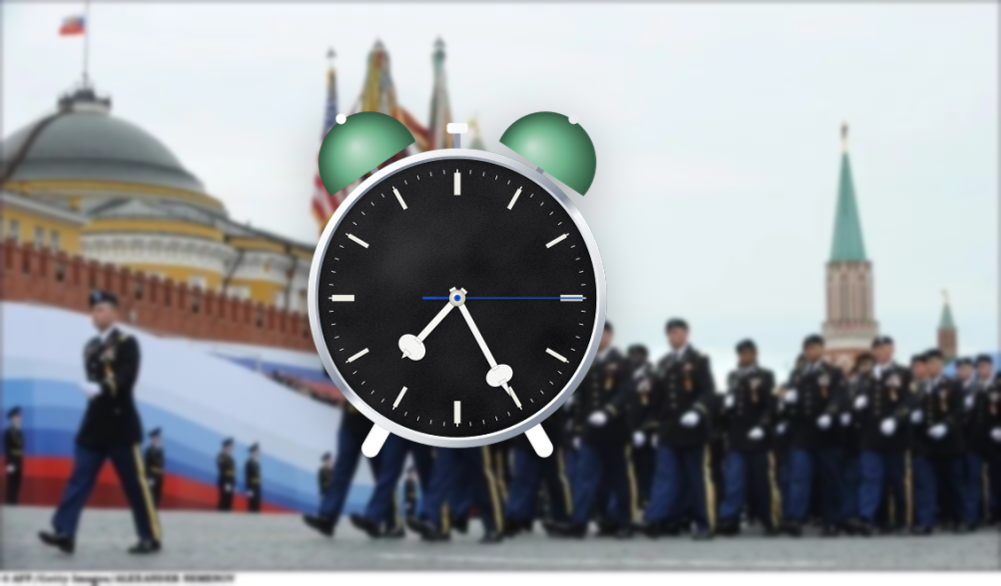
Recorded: h=7 m=25 s=15
